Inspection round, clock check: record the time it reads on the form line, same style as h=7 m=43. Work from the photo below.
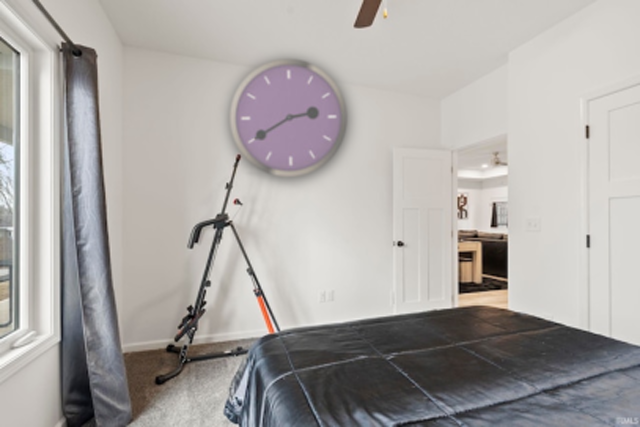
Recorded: h=2 m=40
